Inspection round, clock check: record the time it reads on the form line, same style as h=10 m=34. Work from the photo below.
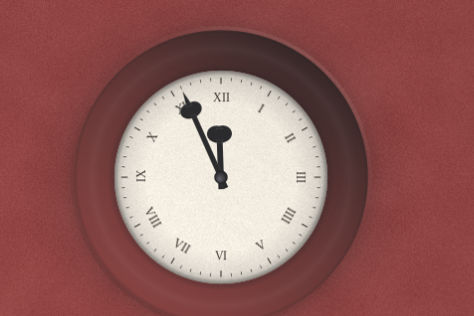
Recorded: h=11 m=56
